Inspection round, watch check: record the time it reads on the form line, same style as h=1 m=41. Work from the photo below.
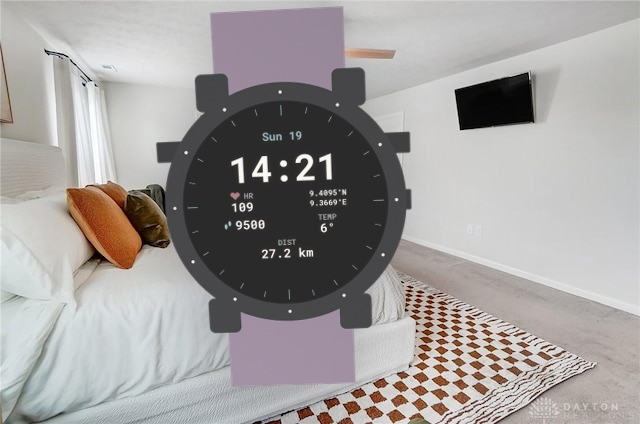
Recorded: h=14 m=21
